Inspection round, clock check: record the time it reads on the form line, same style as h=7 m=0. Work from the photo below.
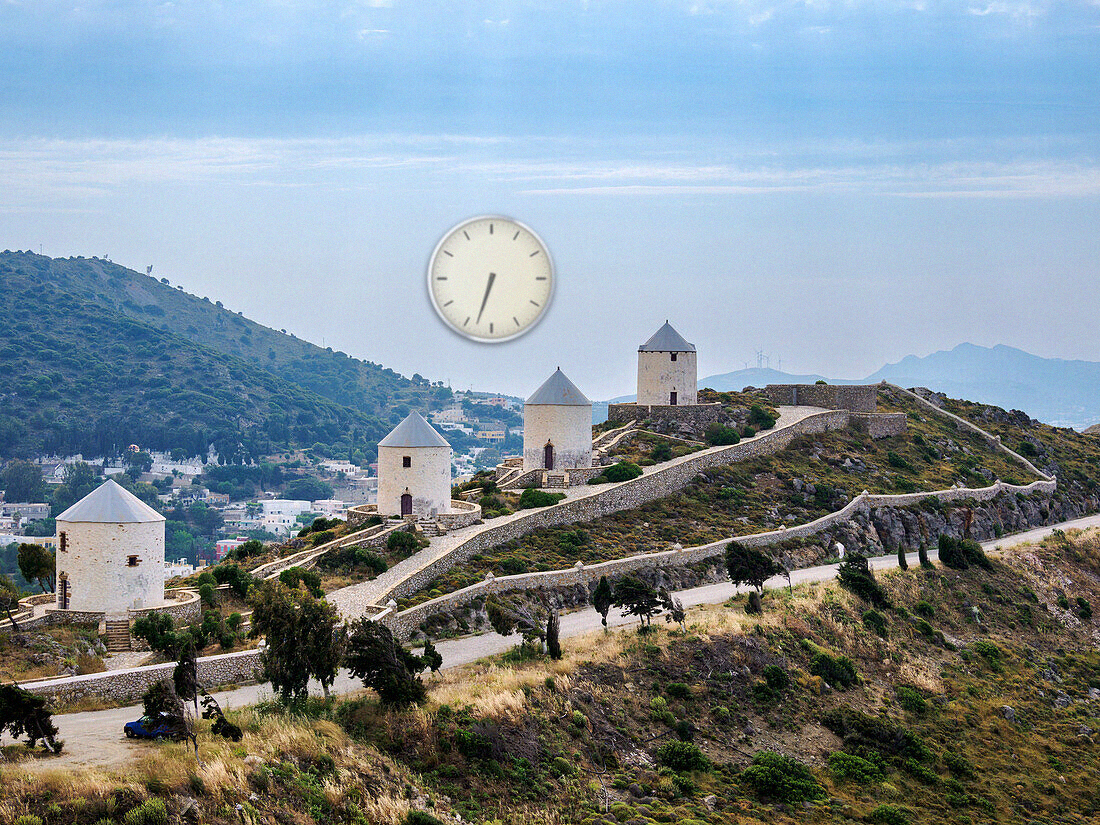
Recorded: h=6 m=33
